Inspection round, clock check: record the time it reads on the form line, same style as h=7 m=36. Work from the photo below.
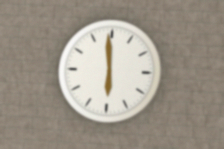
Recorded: h=5 m=59
